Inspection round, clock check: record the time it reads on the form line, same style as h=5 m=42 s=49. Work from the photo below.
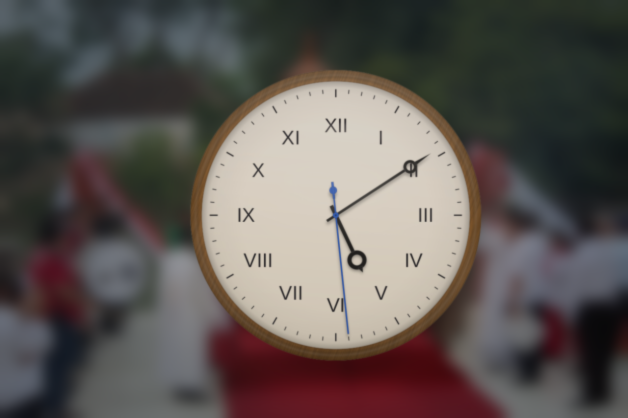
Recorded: h=5 m=9 s=29
